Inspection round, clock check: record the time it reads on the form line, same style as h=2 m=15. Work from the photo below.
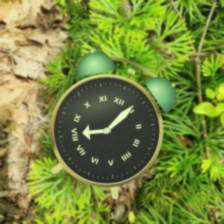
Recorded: h=8 m=4
